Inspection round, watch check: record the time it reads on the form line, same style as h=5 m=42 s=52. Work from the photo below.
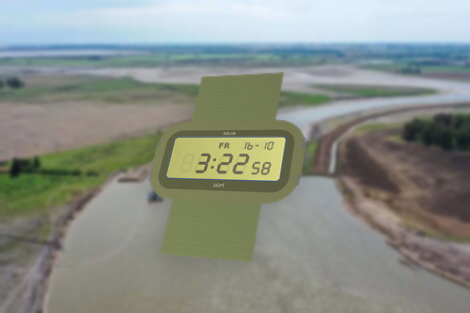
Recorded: h=3 m=22 s=58
